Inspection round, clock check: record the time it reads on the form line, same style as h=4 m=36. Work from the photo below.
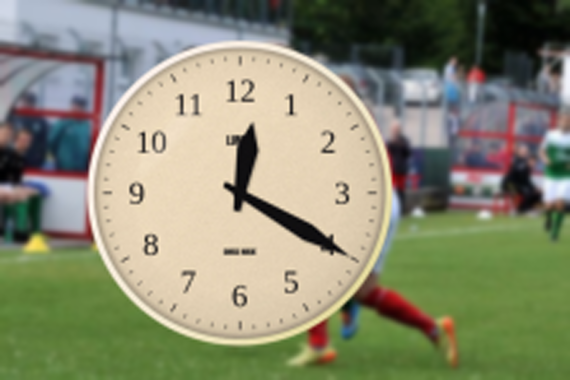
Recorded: h=12 m=20
